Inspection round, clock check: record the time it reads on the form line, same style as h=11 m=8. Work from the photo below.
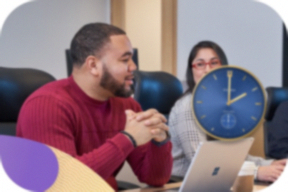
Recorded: h=2 m=0
